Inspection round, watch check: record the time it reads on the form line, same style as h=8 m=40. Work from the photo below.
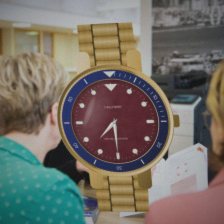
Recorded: h=7 m=30
